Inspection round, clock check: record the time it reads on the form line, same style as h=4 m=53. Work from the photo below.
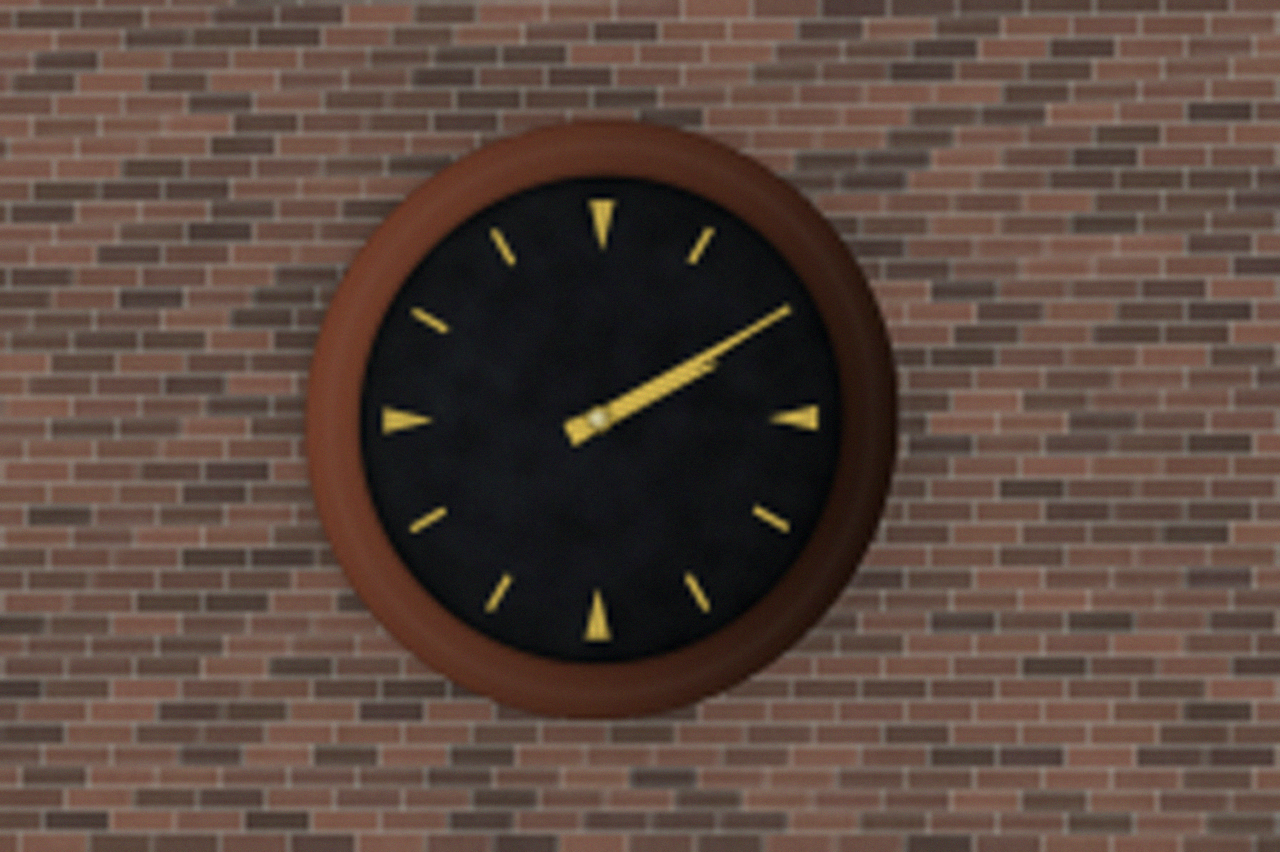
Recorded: h=2 m=10
